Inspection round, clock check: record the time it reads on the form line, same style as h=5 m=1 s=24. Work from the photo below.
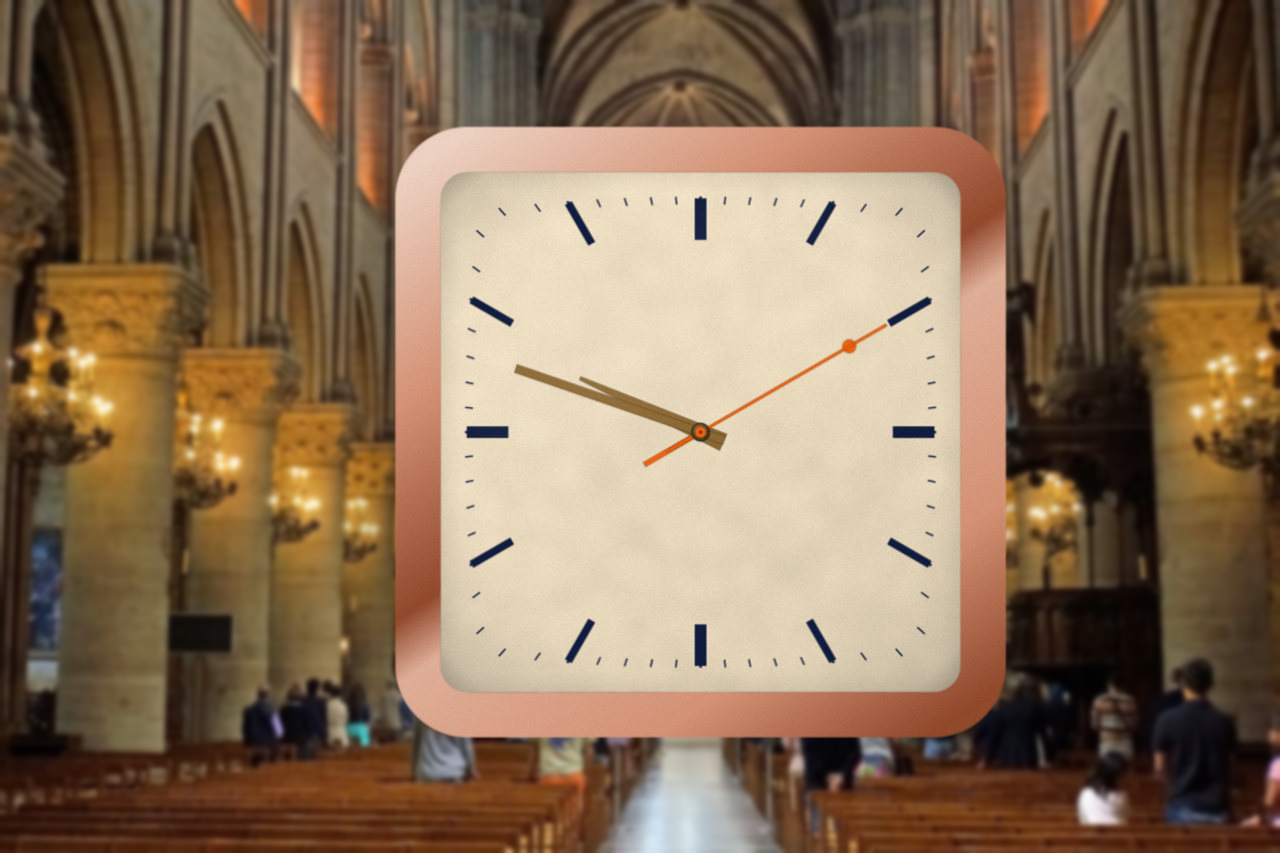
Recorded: h=9 m=48 s=10
